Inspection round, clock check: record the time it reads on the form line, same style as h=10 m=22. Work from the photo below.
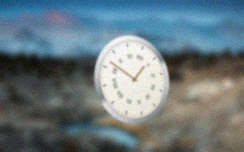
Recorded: h=12 m=47
